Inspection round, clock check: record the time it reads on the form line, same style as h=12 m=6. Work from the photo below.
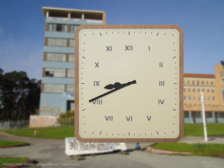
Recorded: h=8 m=41
